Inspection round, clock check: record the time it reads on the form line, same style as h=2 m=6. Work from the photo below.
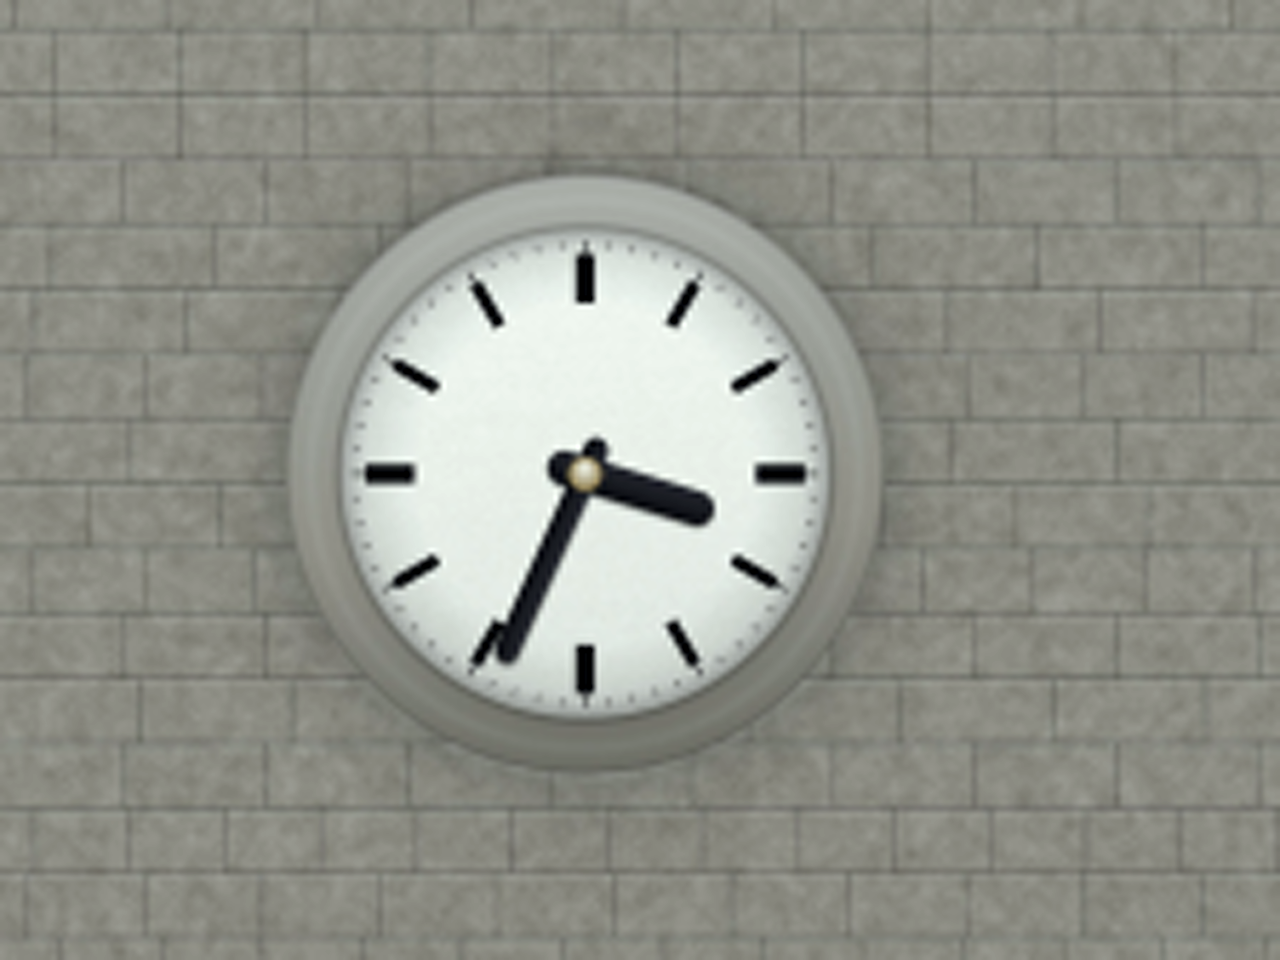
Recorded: h=3 m=34
